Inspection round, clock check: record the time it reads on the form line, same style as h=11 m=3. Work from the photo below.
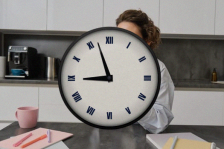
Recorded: h=8 m=57
